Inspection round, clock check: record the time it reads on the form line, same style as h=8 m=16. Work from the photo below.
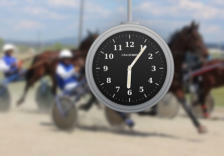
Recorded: h=6 m=6
